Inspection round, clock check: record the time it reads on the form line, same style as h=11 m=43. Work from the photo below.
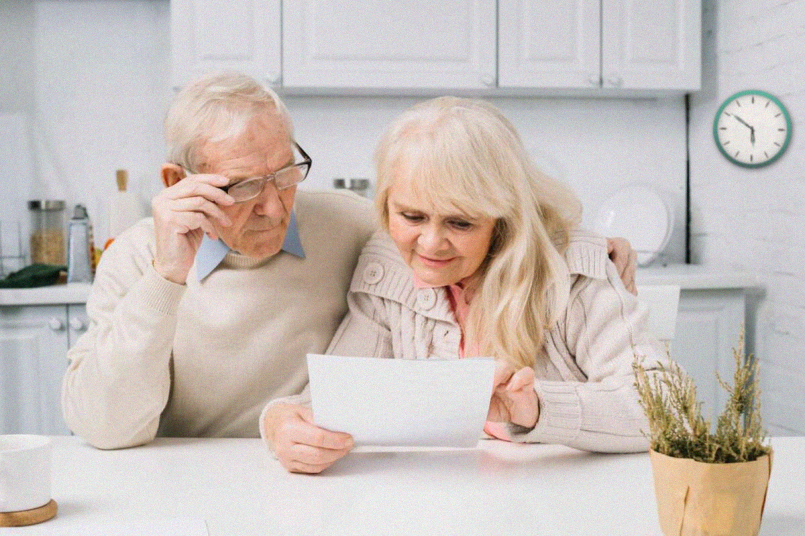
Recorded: h=5 m=51
